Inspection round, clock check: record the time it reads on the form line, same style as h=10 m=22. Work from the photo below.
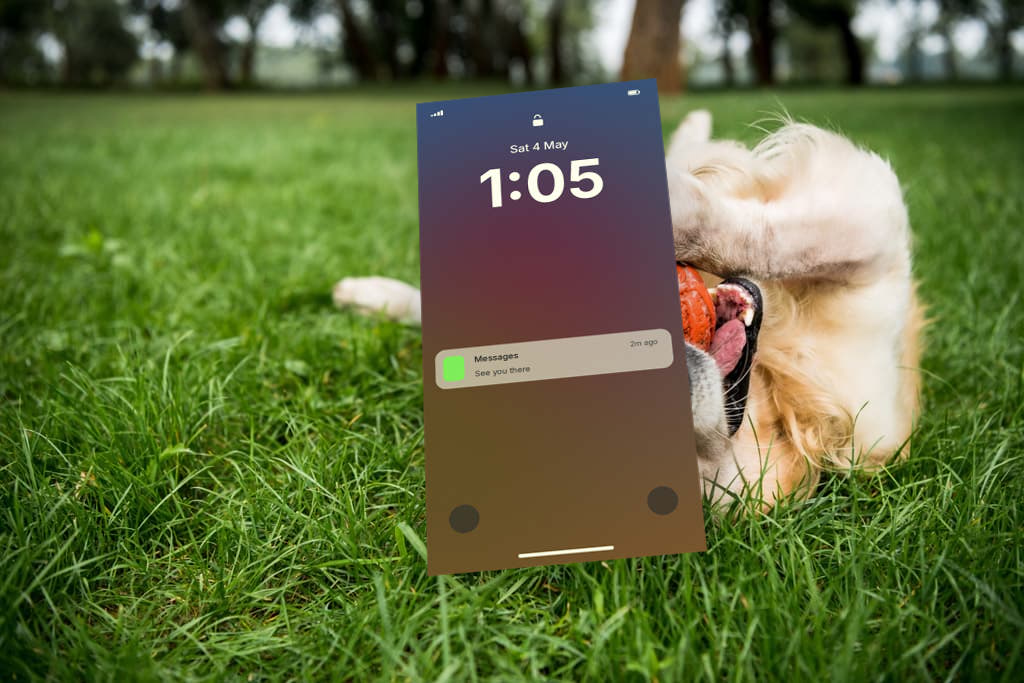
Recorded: h=1 m=5
